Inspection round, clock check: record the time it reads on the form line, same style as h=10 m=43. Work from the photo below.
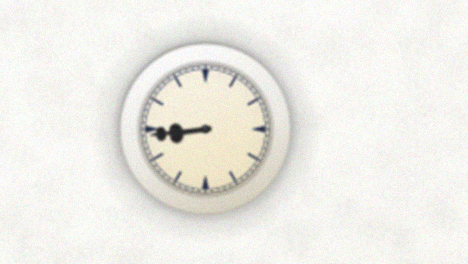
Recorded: h=8 m=44
